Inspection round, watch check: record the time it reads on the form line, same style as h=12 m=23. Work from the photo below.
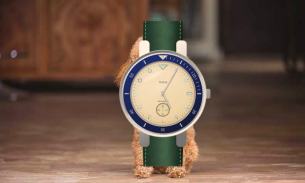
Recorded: h=5 m=5
